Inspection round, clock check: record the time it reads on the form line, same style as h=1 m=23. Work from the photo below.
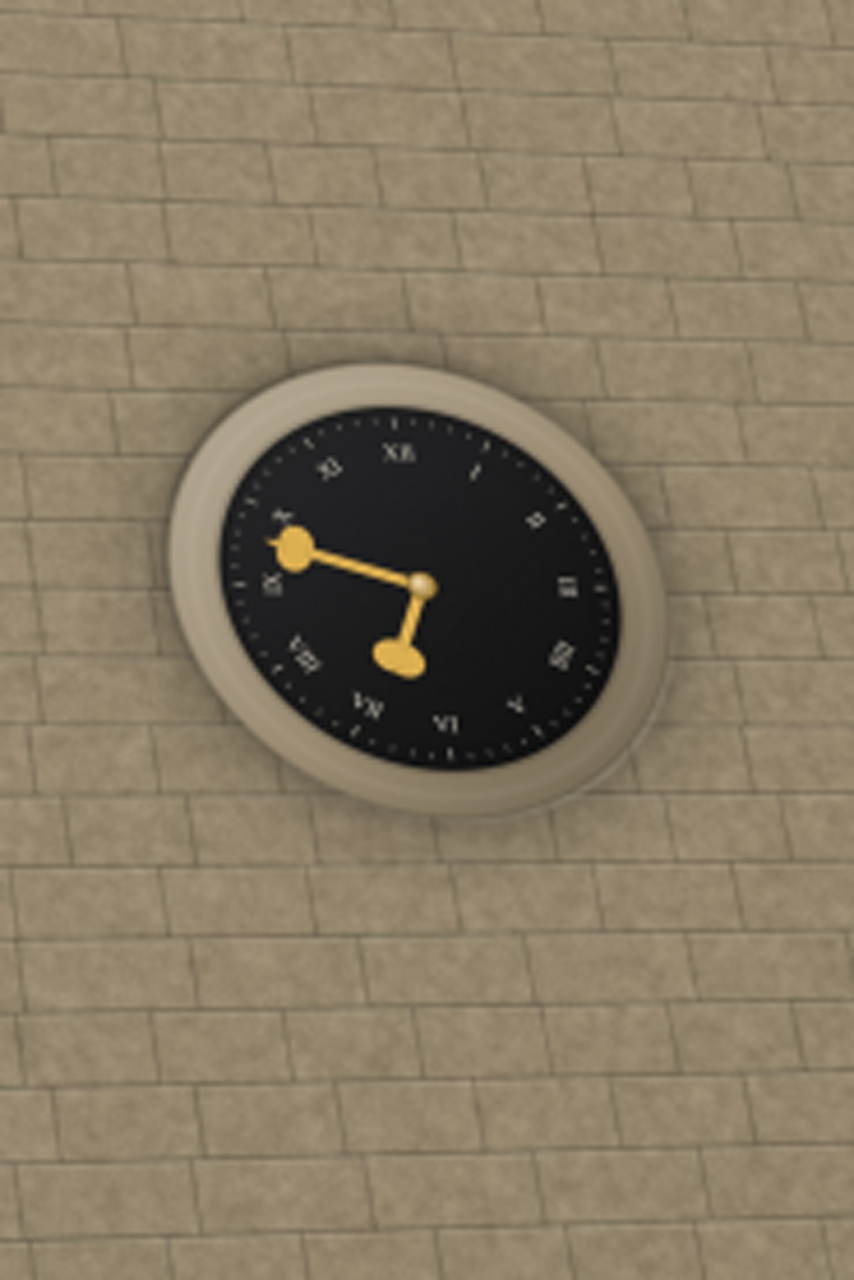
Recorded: h=6 m=48
